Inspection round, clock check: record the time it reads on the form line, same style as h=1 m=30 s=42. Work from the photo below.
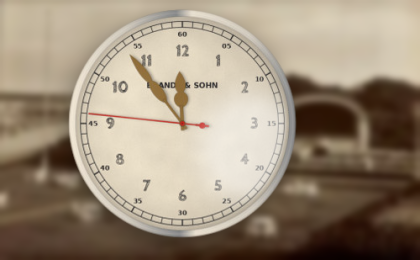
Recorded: h=11 m=53 s=46
